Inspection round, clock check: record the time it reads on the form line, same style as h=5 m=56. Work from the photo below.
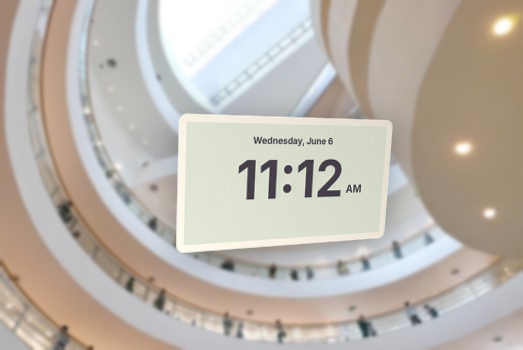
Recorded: h=11 m=12
